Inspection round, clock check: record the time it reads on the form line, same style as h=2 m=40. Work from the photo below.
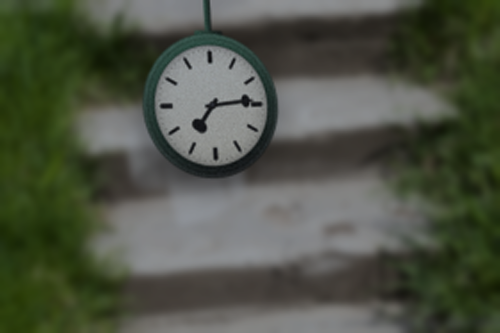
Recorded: h=7 m=14
